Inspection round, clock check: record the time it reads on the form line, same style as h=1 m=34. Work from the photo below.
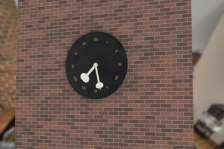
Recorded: h=7 m=28
